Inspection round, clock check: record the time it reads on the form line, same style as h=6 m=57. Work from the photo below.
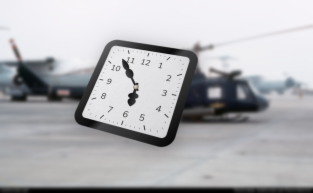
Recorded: h=5 m=53
